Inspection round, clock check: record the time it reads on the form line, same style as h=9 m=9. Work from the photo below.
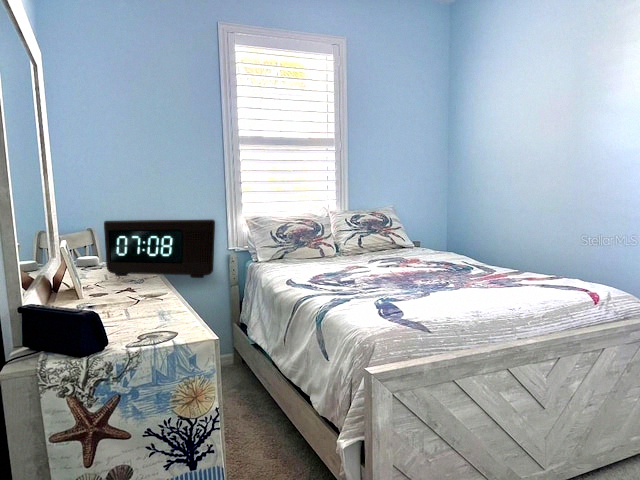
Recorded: h=7 m=8
